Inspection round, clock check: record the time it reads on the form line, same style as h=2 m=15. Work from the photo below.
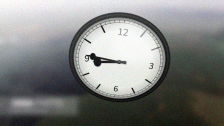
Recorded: h=8 m=46
